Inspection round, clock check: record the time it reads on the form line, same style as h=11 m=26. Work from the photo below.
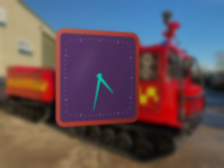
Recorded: h=4 m=32
